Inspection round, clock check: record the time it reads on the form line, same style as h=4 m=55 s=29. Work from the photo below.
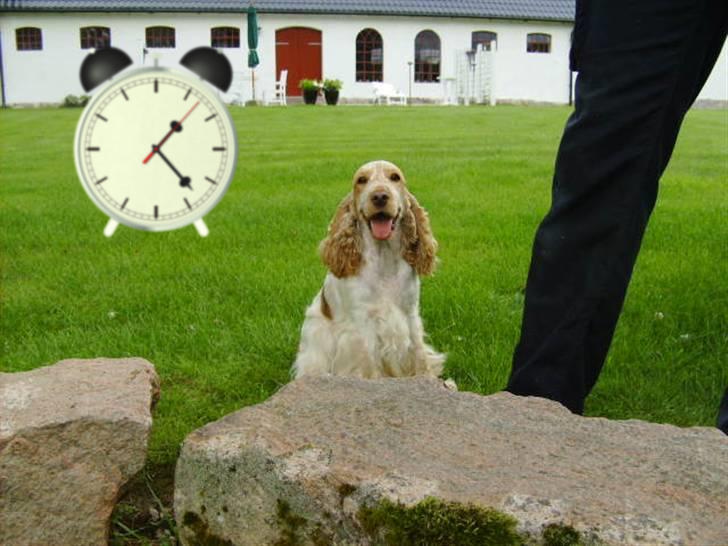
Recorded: h=1 m=23 s=7
